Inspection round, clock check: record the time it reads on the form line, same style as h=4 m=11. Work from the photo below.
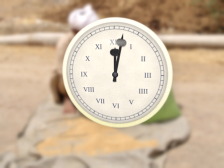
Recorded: h=12 m=2
